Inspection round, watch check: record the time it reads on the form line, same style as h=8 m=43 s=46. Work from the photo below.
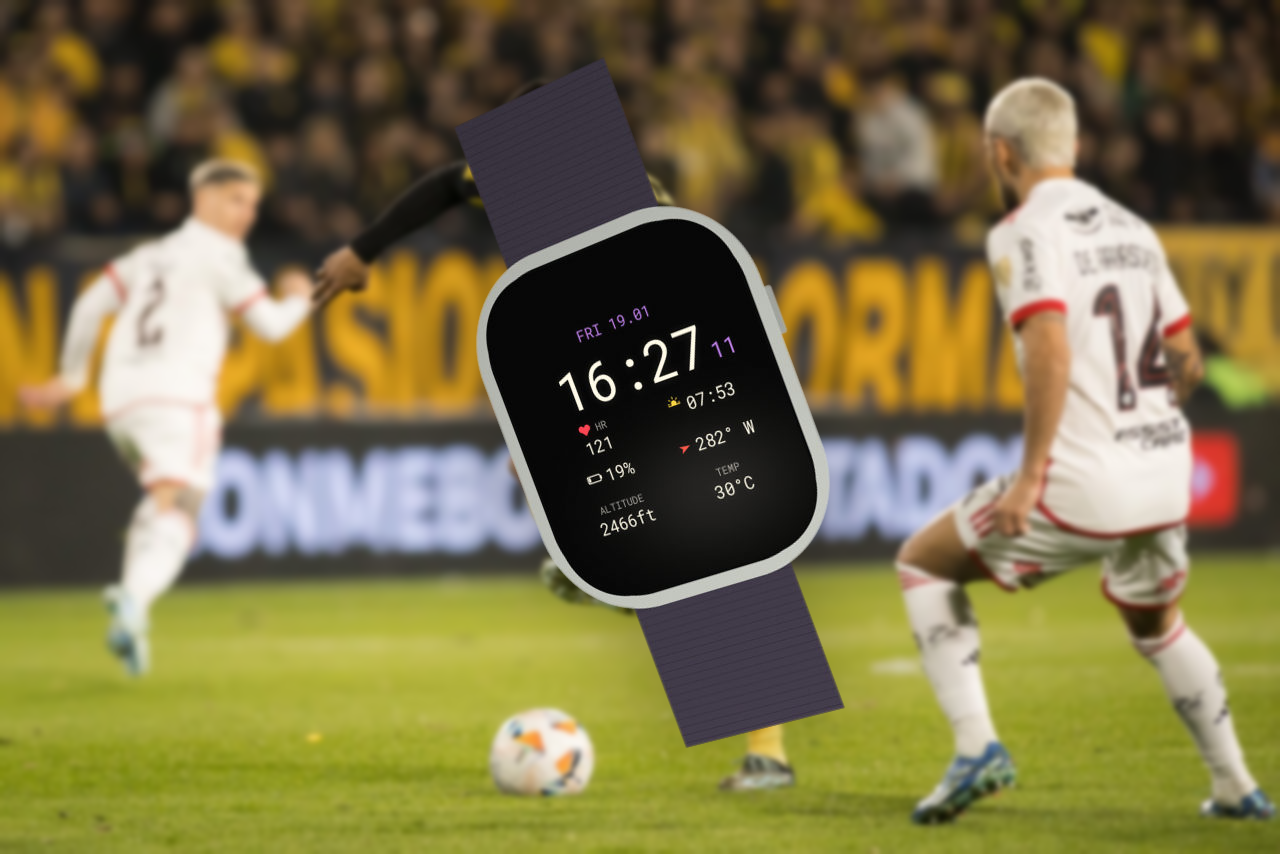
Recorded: h=16 m=27 s=11
